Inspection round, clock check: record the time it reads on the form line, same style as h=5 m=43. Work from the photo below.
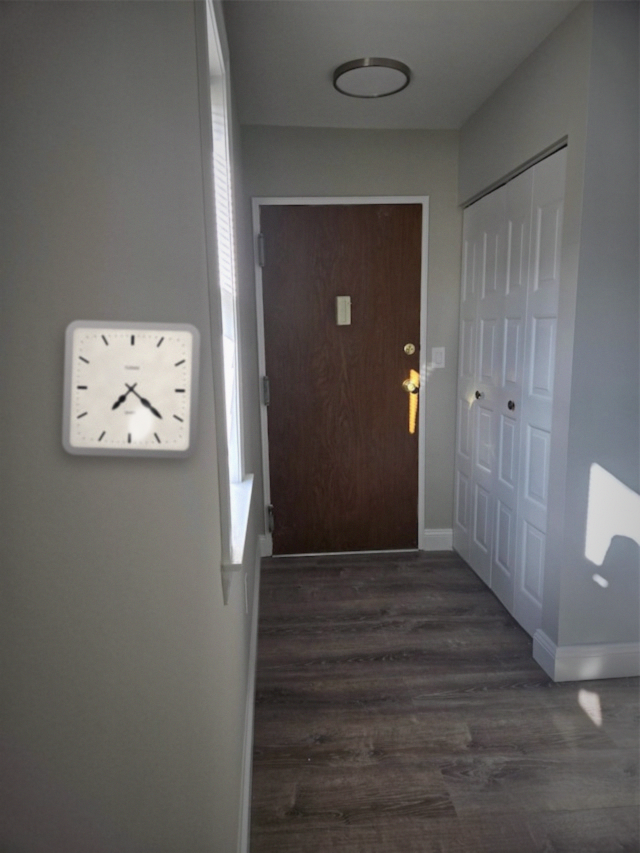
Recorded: h=7 m=22
